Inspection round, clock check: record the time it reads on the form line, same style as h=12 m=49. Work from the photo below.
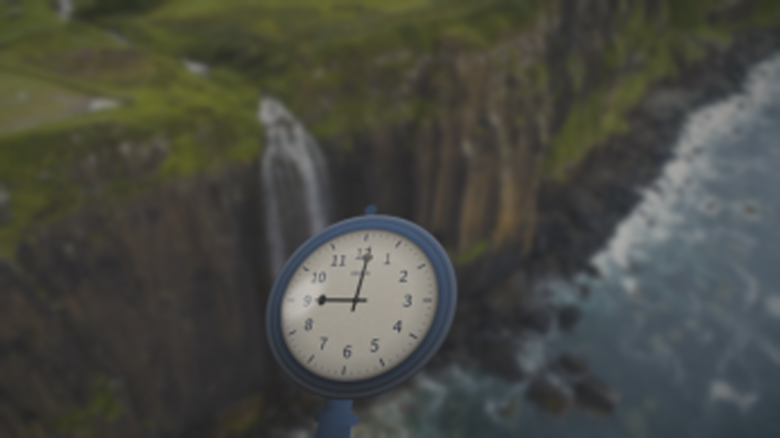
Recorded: h=9 m=1
